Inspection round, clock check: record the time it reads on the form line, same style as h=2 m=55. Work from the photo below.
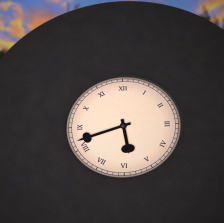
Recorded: h=5 m=42
